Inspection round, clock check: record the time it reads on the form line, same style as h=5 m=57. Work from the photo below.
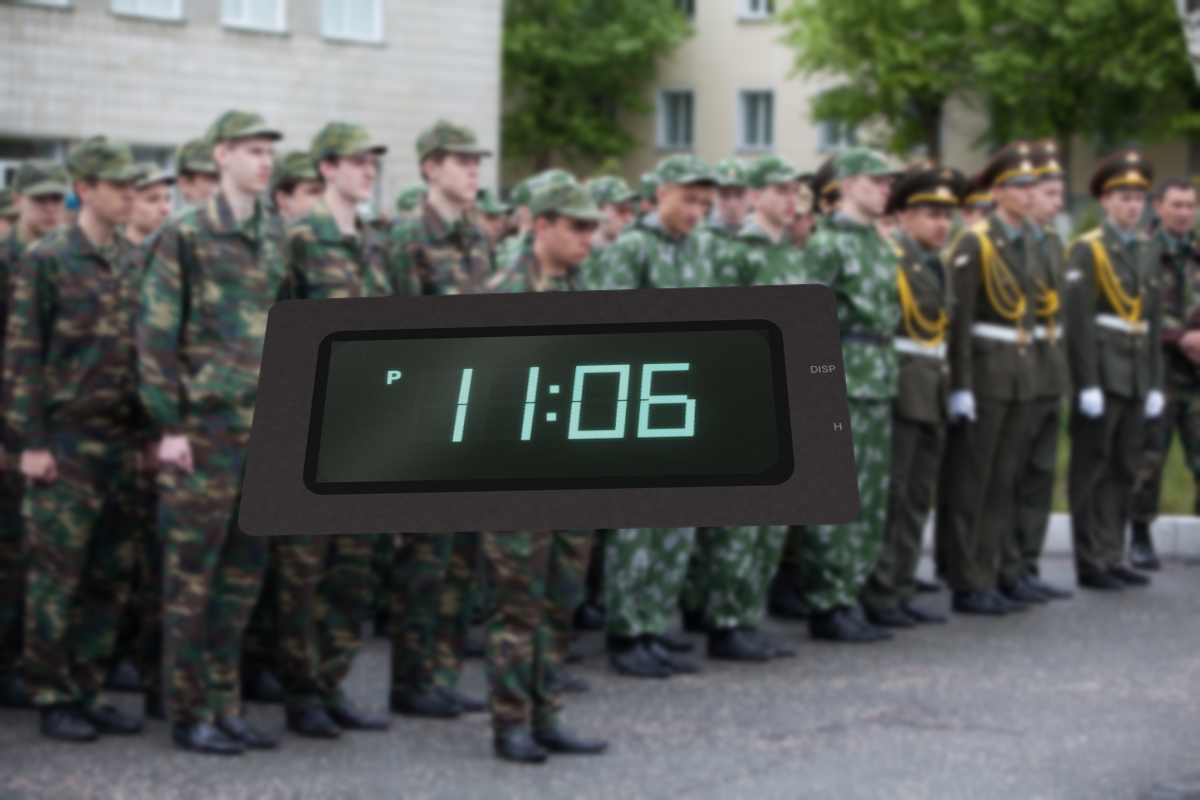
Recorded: h=11 m=6
